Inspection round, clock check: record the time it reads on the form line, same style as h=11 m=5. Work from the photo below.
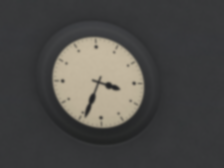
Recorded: h=3 m=34
